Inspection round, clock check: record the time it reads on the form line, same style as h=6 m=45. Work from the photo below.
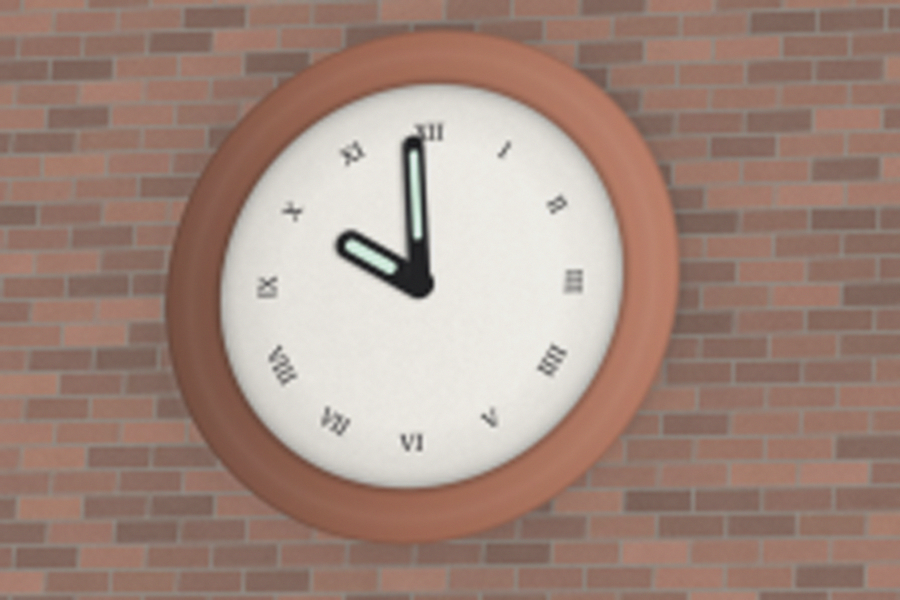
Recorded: h=9 m=59
